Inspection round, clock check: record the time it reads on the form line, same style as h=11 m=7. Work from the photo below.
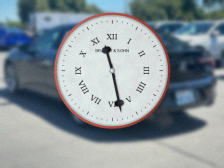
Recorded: h=11 m=28
